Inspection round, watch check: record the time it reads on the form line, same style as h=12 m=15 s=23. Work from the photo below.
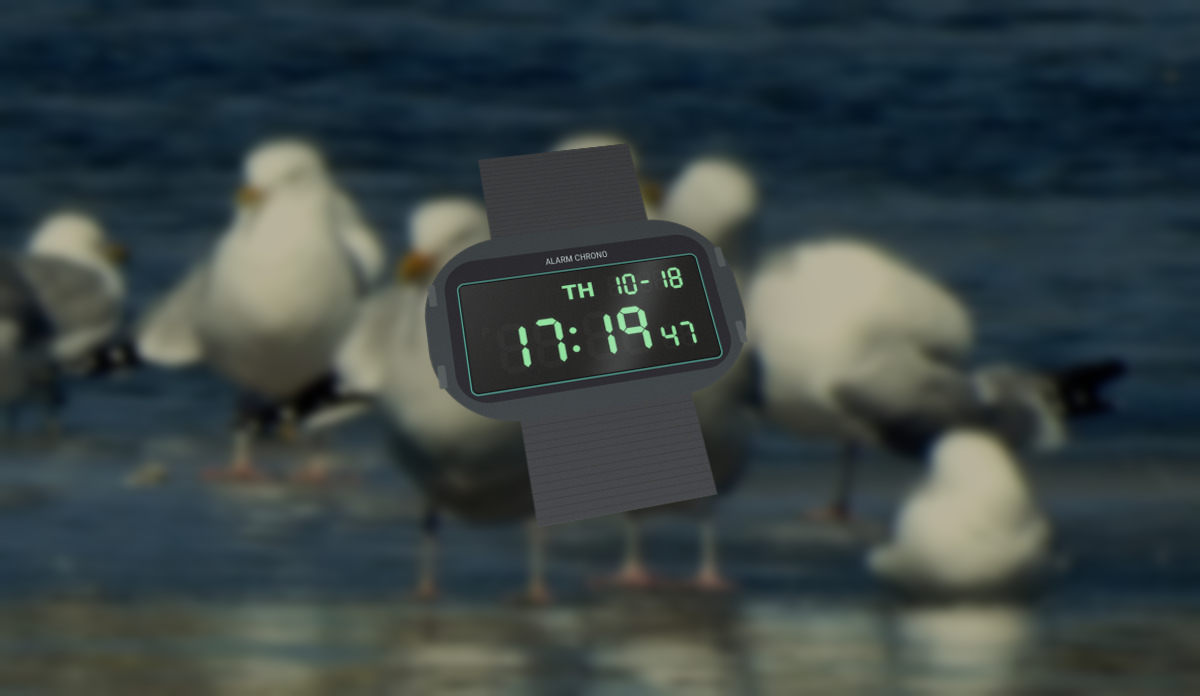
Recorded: h=17 m=19 s=47
